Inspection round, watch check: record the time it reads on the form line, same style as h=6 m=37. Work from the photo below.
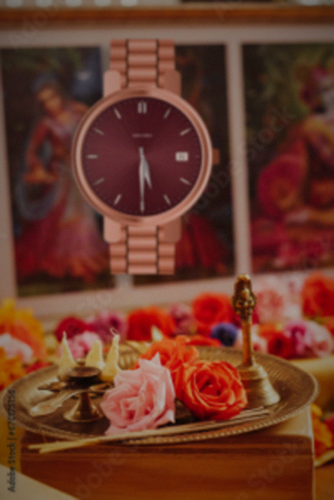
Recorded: h=5 m=30
